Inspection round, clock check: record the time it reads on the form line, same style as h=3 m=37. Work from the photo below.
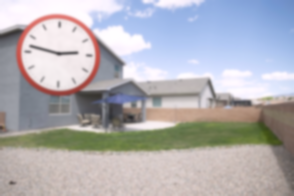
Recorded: h=2 m=47
